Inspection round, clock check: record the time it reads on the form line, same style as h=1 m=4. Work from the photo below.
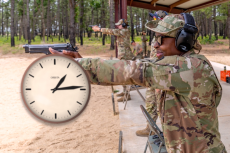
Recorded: h=1 m=14
